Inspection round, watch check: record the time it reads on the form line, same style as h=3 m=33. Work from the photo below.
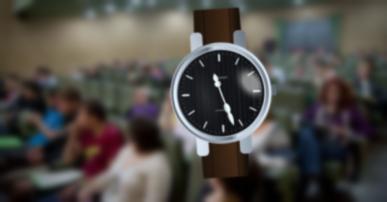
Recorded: h=11 m=27
